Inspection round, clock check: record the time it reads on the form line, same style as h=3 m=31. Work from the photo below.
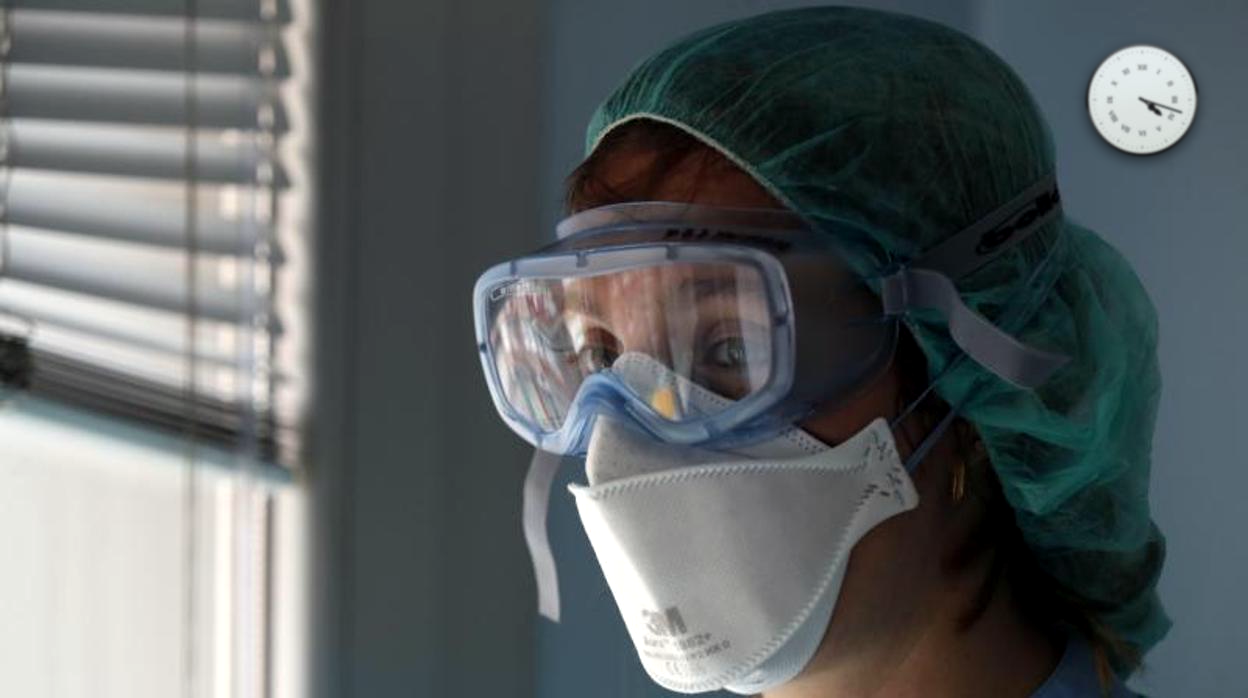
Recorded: h=4 m=18
